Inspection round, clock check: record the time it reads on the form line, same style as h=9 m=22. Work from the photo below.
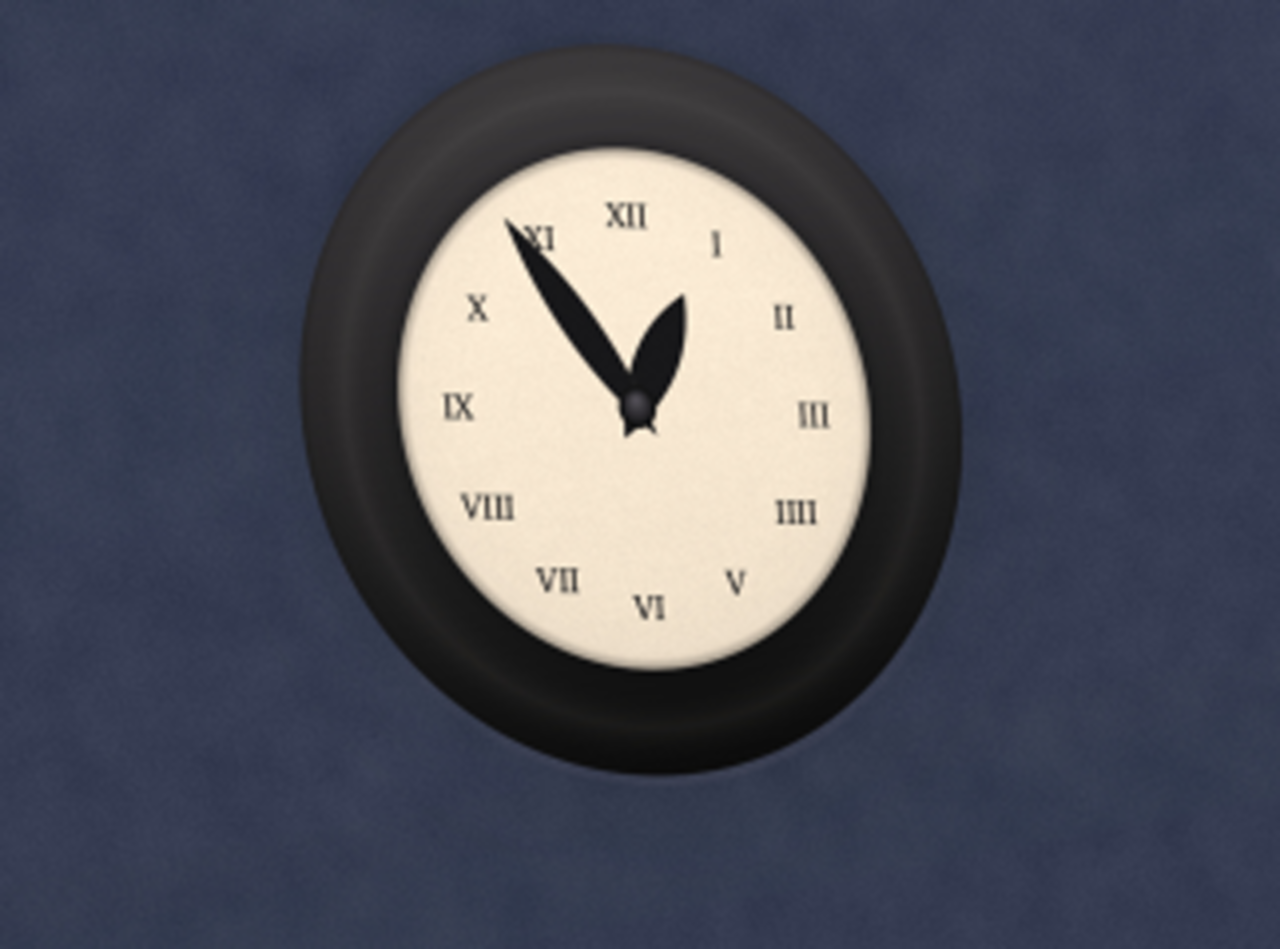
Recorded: h=12 m=54
